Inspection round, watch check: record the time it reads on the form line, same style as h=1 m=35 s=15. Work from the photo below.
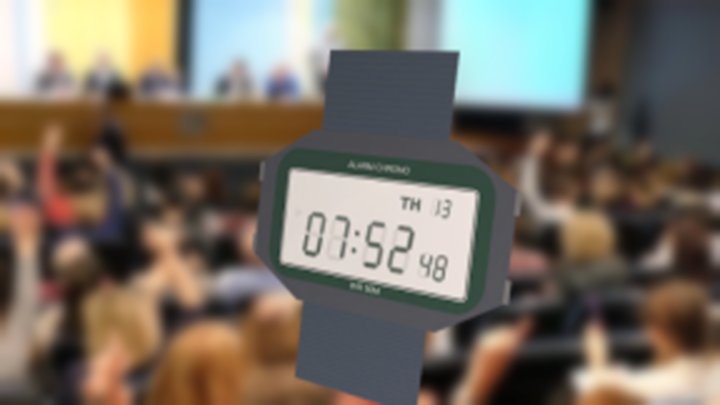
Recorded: h=7 m=52 s=48
